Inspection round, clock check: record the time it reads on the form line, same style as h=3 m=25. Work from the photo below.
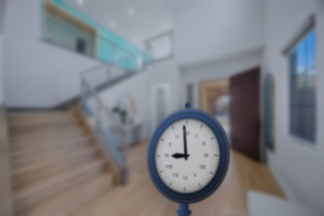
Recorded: h=8 m=59
